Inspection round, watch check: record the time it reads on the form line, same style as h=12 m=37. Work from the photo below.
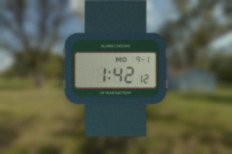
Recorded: h=1 m=42
